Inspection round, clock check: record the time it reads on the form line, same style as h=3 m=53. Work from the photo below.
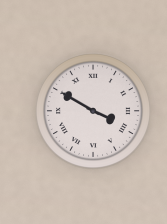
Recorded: h=3 m=50
